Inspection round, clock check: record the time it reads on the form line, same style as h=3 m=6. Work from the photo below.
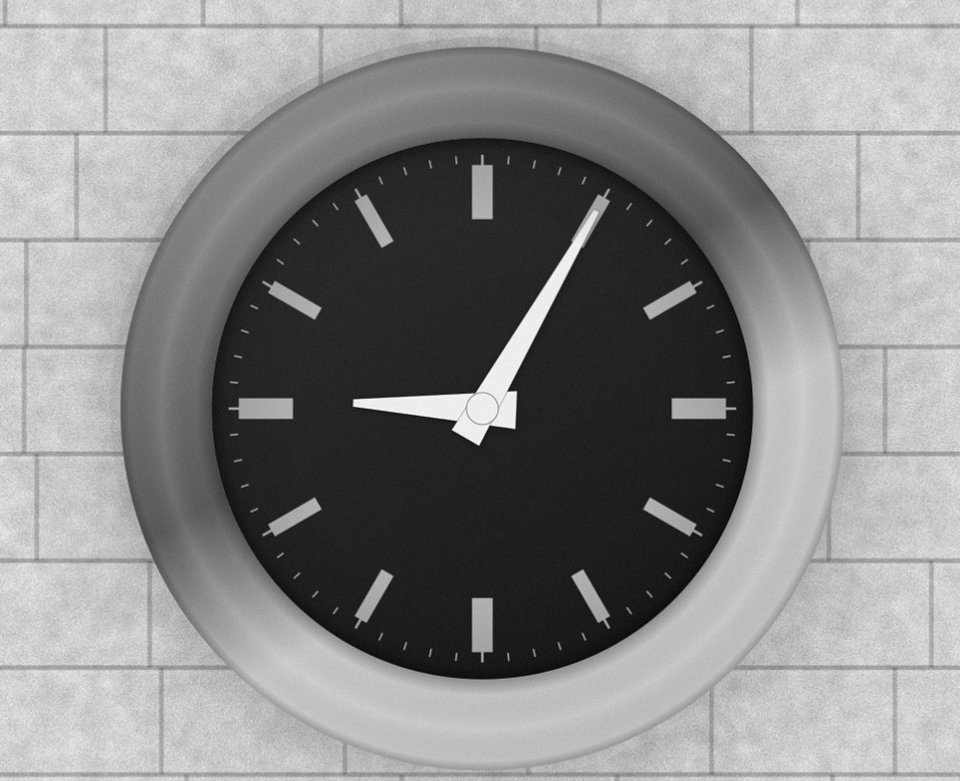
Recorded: h=9 m=5
